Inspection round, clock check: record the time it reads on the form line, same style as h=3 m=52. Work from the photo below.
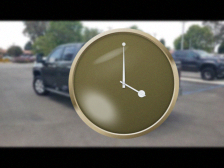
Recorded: h=4 m=0
